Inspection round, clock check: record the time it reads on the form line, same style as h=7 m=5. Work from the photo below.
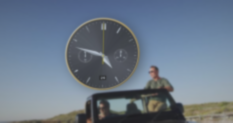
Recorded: h=4 m=48
